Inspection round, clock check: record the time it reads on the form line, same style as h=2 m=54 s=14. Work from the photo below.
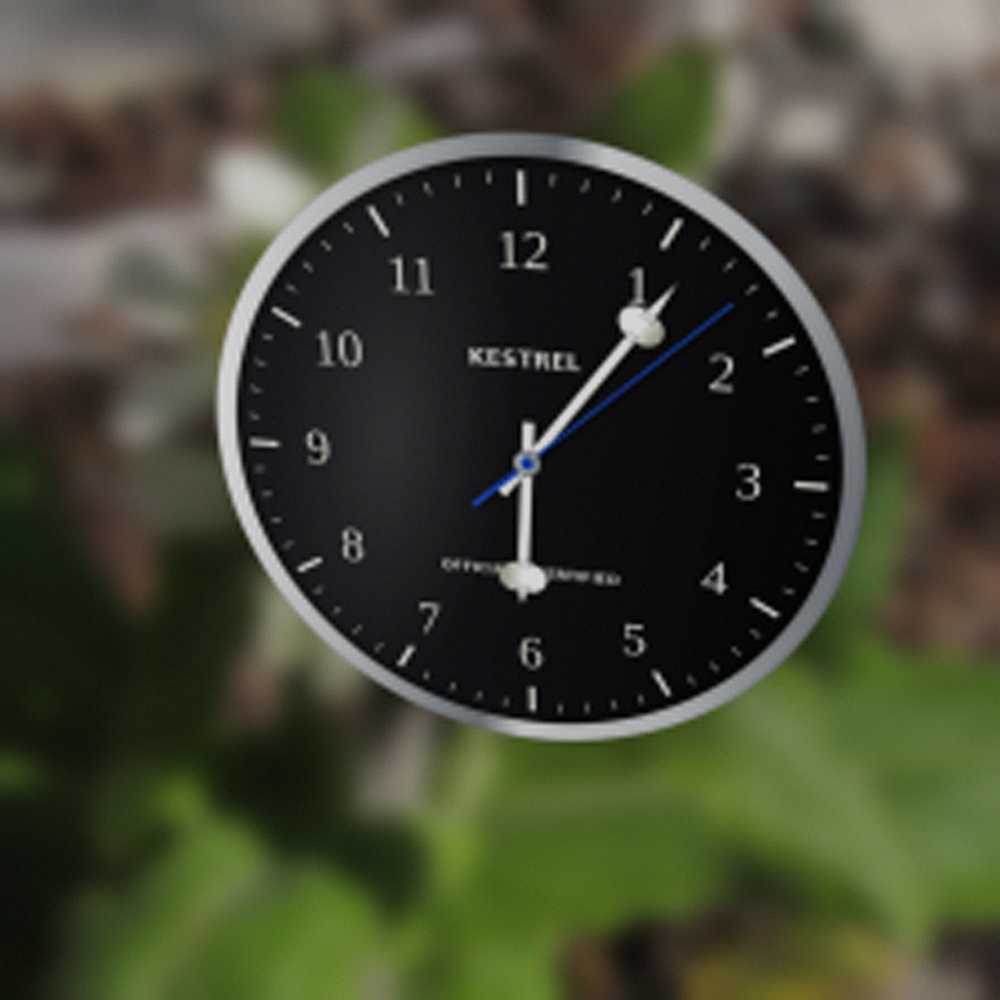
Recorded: h=6 m=6 s=8
